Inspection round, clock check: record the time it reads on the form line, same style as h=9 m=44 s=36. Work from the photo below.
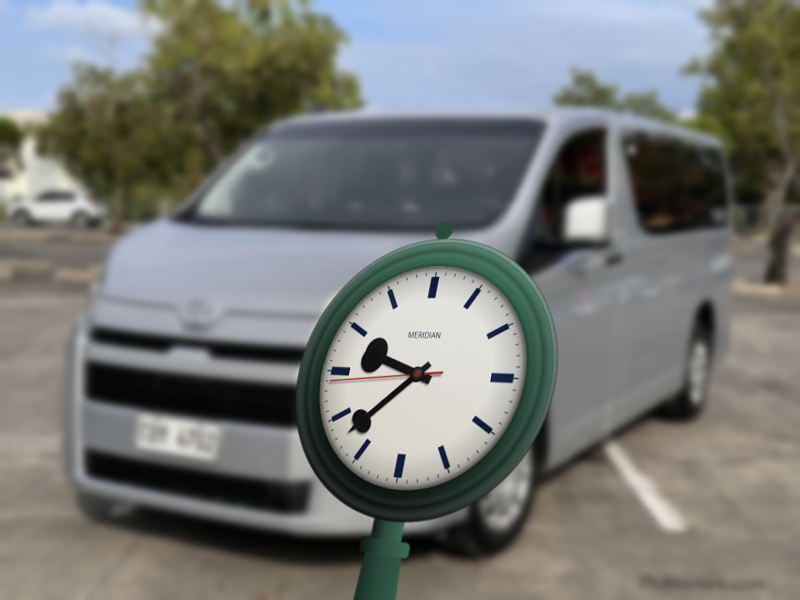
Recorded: h=9 m=37 s=44
